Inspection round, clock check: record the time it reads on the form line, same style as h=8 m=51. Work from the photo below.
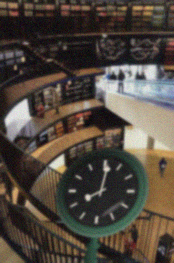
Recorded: h=8 m=1
